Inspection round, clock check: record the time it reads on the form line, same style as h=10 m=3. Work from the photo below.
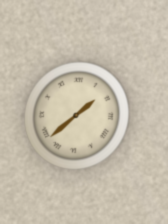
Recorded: h=1 m=38
